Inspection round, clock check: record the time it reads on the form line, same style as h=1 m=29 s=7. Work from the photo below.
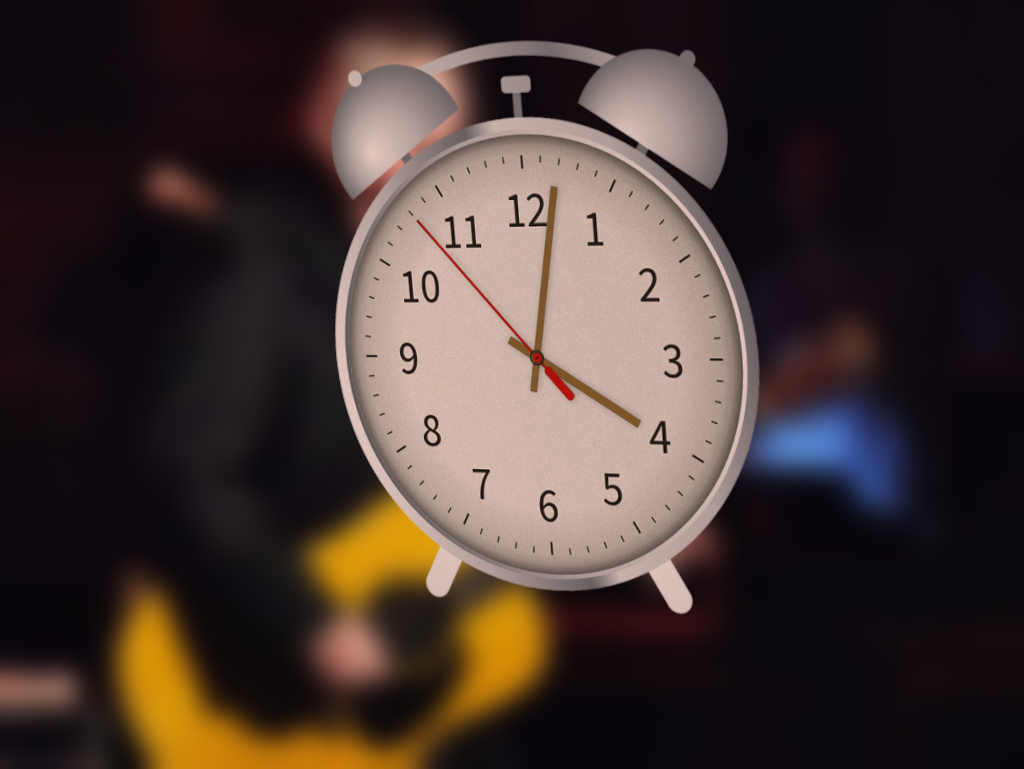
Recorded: h=4 m=1 s=53
